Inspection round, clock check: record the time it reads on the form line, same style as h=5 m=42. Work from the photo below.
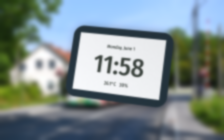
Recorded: h=11 m=58
